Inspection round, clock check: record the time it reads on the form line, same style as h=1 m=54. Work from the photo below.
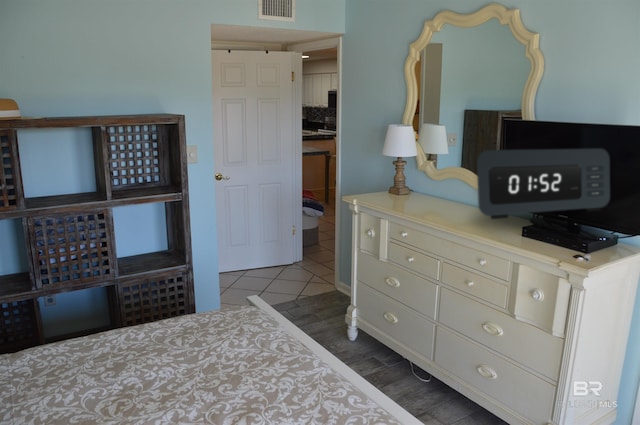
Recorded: h=1 m=52
